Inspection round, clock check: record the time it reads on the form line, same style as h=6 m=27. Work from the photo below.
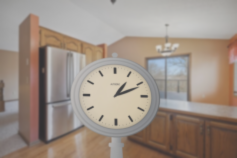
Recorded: h=1 m=11
